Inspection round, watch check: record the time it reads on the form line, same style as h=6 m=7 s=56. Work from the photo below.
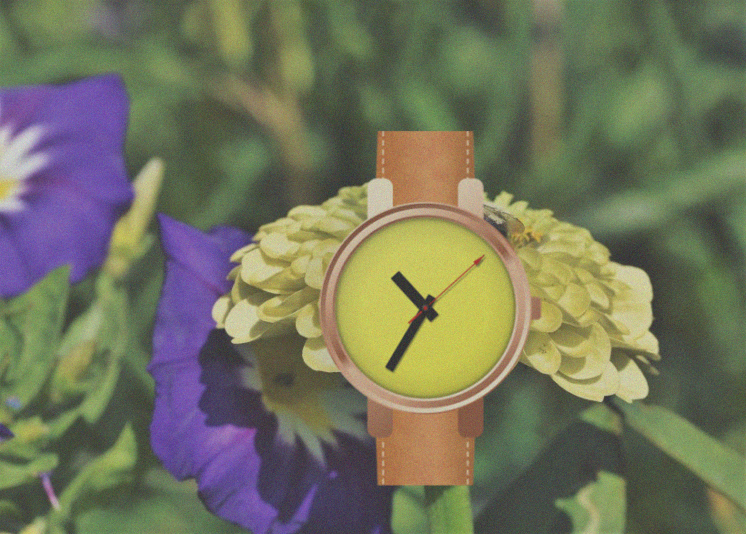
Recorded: h=10 m=35 s=8
